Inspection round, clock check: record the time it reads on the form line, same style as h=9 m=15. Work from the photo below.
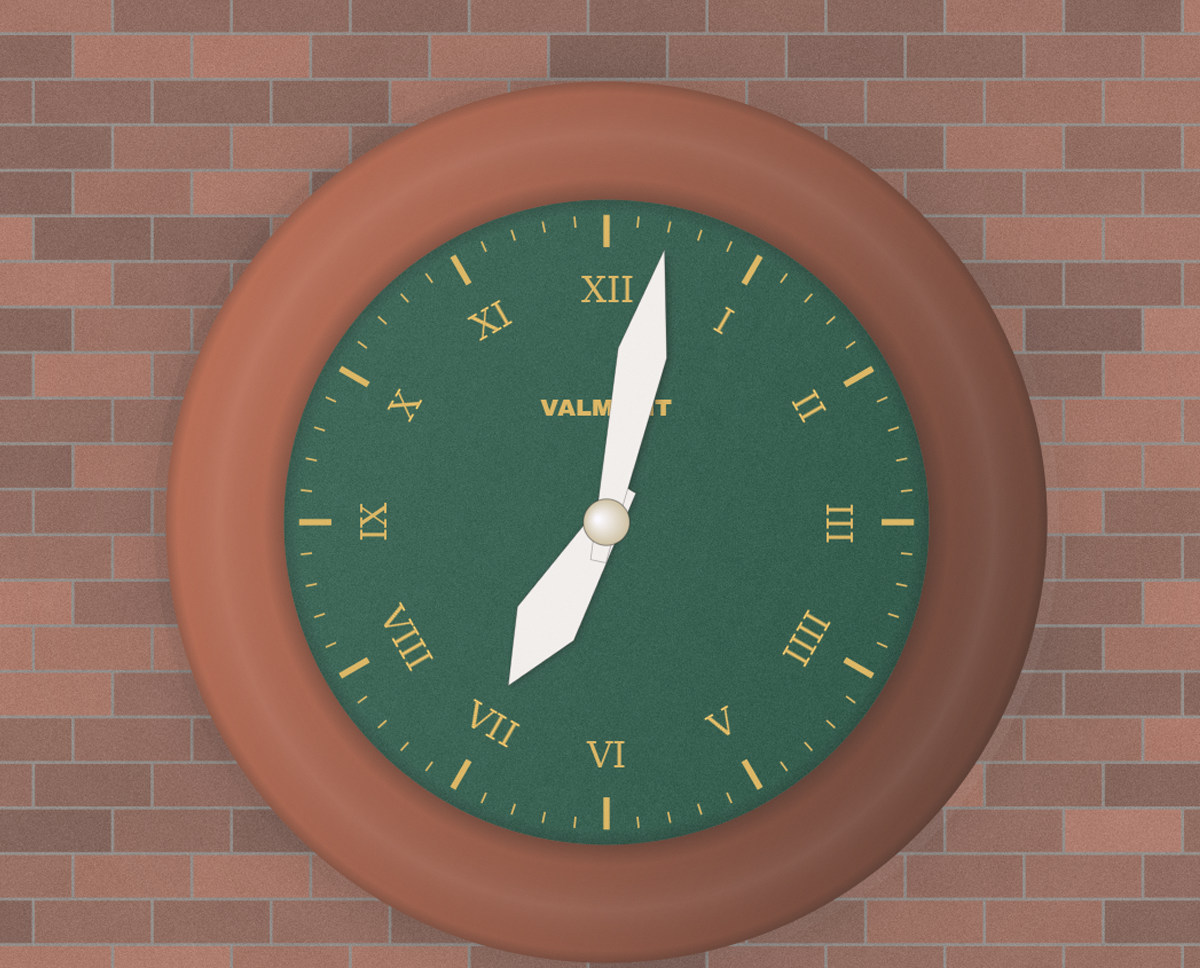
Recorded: h=7 m=2
